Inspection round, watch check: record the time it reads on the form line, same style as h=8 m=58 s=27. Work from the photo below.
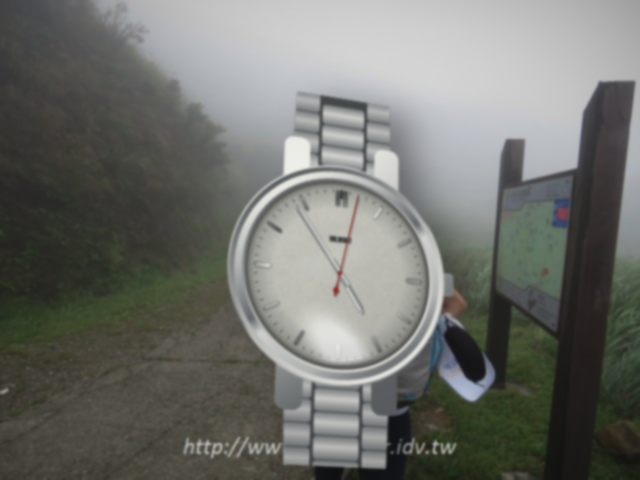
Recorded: h=4 m=54 s=2
